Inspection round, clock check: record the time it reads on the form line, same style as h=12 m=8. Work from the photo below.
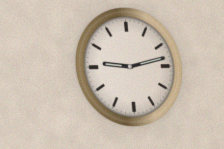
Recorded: h=9 m=13
